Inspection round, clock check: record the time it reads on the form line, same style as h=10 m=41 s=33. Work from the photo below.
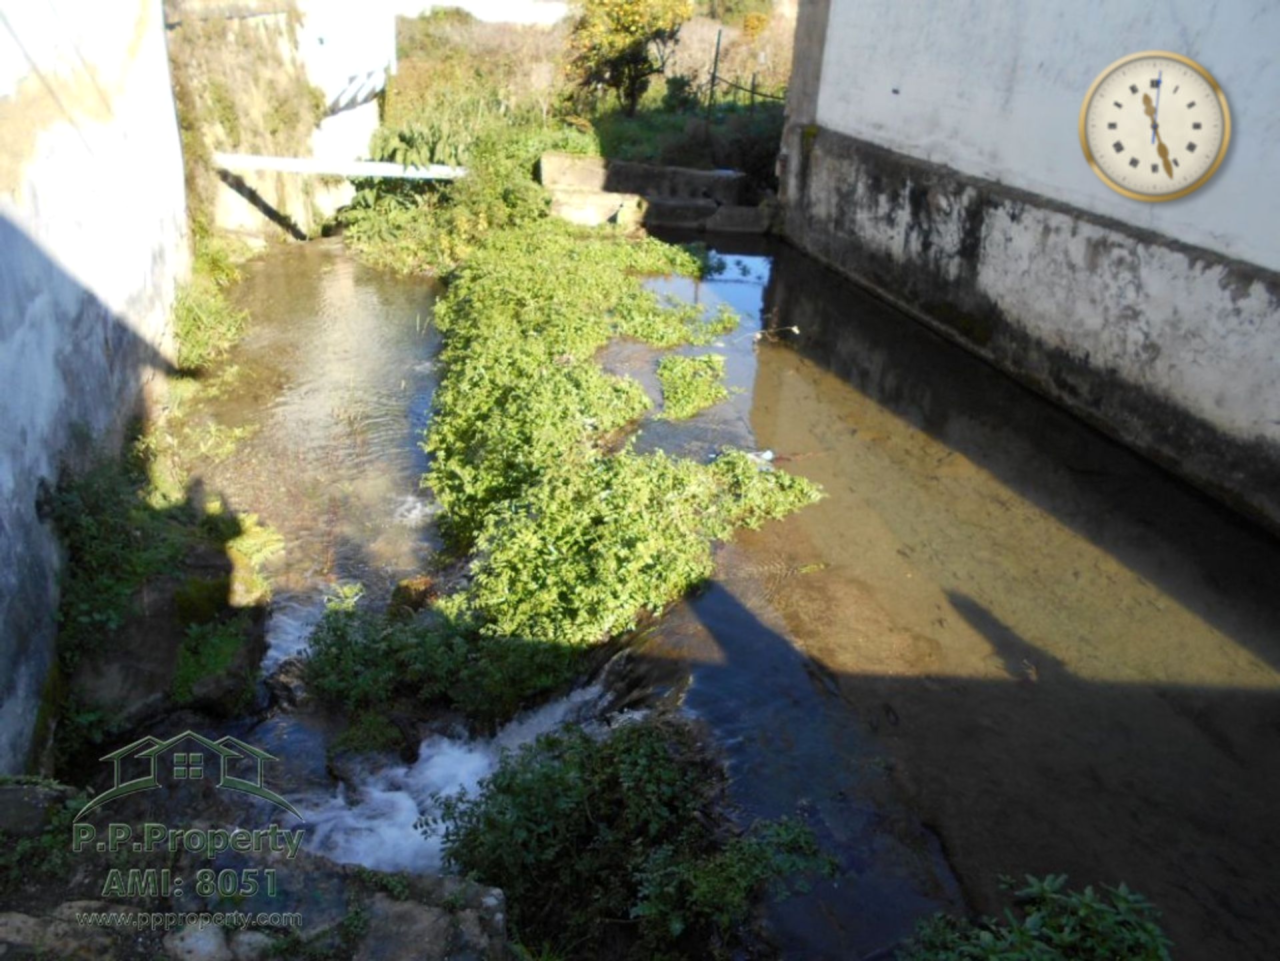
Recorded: h=11 m=27 s=1
